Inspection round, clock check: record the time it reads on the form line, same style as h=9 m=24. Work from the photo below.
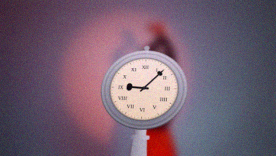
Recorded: h=9 m=7
